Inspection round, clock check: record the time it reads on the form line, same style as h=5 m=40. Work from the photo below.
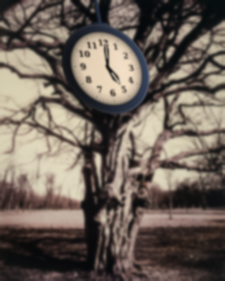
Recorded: h=5 m=1
